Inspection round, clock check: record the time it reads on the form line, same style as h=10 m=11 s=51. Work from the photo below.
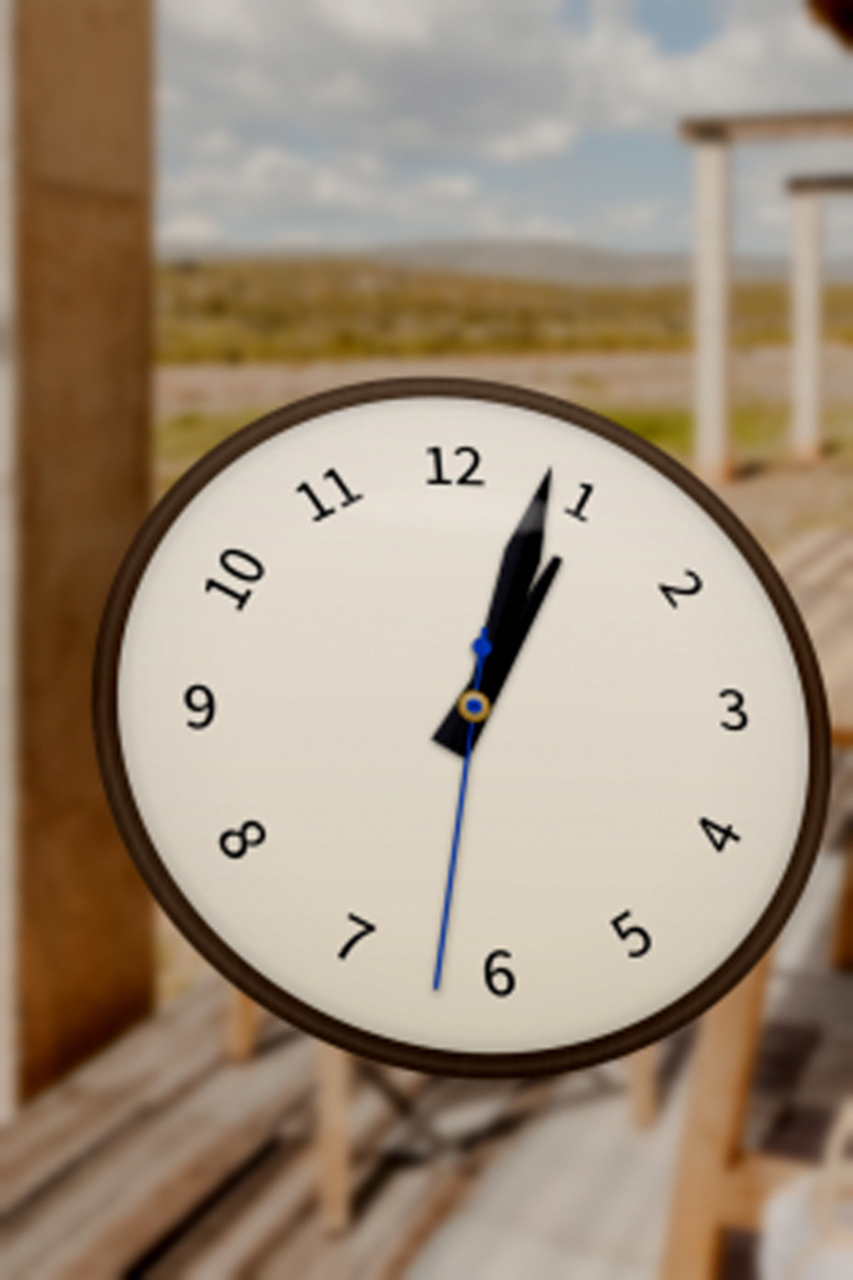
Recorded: h=1 m=3 s=32
